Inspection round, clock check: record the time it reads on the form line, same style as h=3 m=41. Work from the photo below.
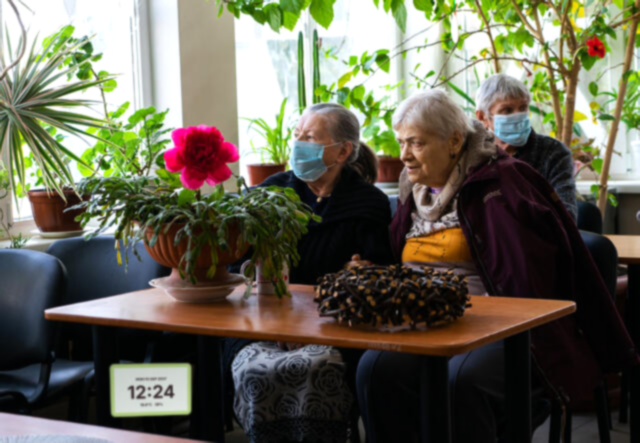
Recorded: h=12 m=24
